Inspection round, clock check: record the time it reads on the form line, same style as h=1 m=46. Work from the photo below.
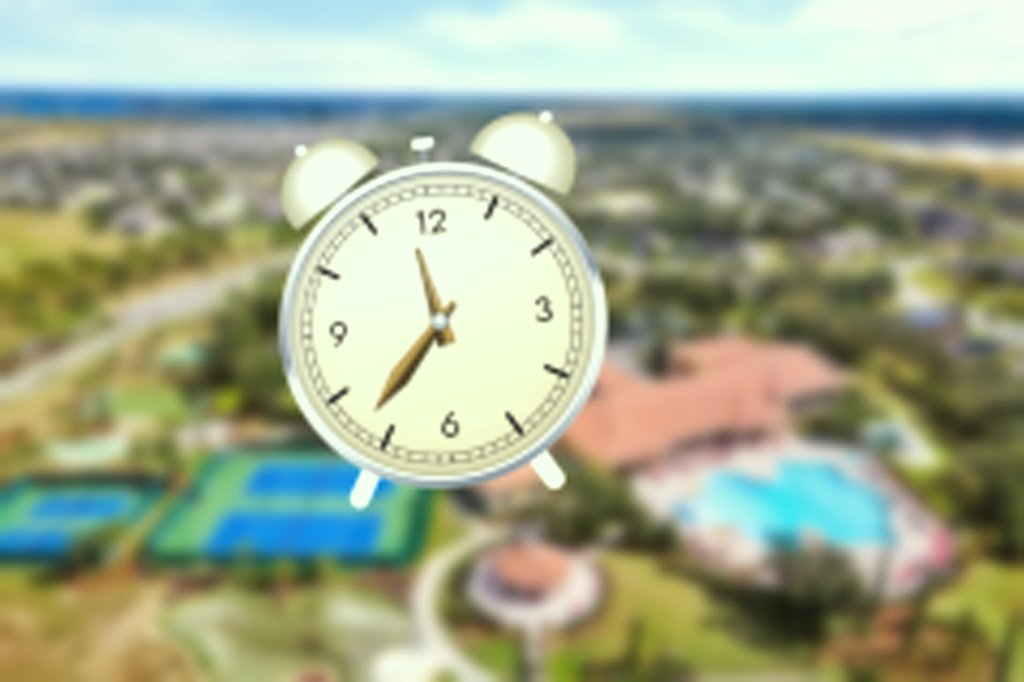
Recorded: h=11 m=37
